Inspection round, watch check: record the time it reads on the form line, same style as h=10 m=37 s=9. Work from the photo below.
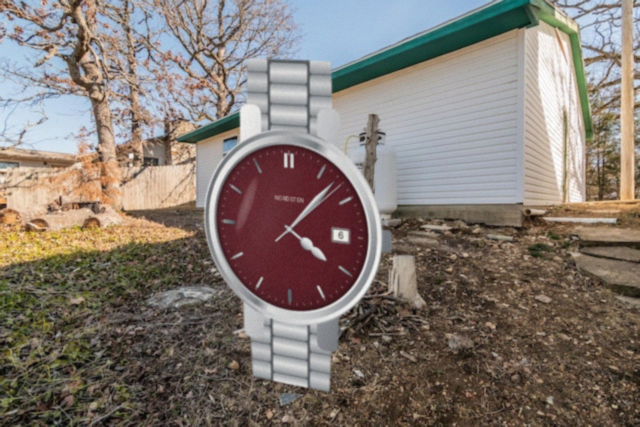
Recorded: h=4 m=7 s=8
